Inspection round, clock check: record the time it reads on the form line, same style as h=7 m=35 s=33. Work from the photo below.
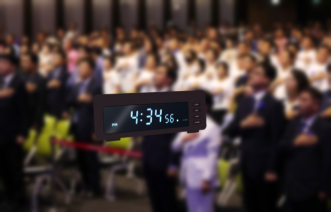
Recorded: h=4 m=34 s=56
